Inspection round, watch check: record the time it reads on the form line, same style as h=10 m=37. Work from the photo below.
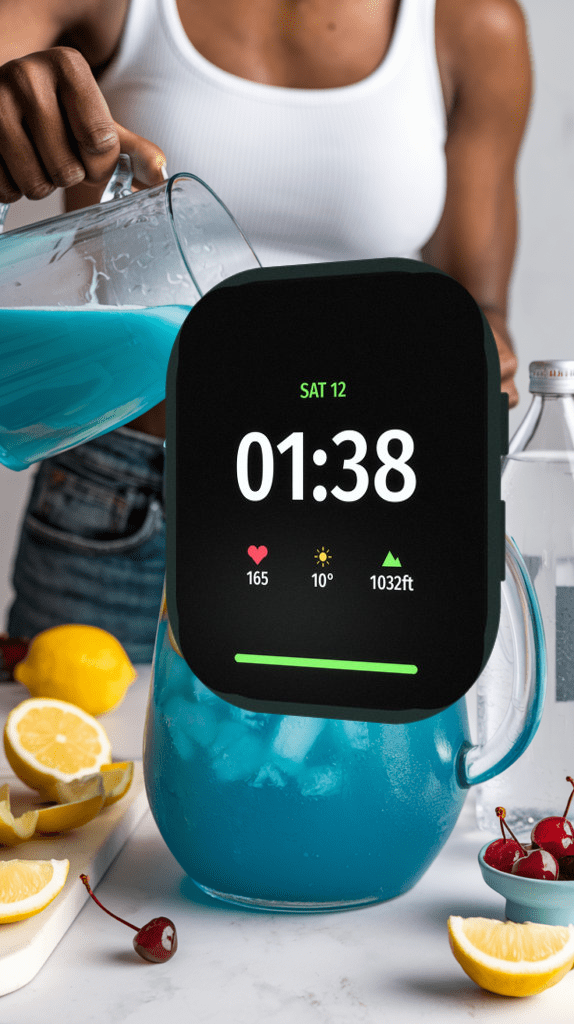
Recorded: h=1 m=38
